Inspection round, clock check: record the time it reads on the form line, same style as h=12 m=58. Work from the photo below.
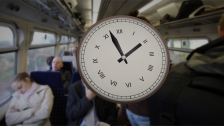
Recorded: h=1 m=57
